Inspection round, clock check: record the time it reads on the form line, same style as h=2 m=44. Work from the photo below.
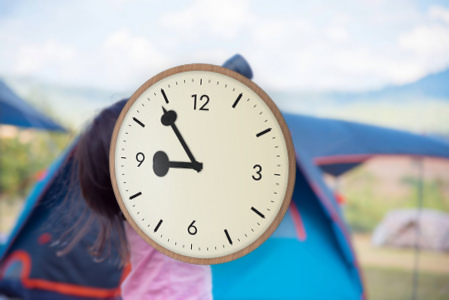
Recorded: h=8 m=54
